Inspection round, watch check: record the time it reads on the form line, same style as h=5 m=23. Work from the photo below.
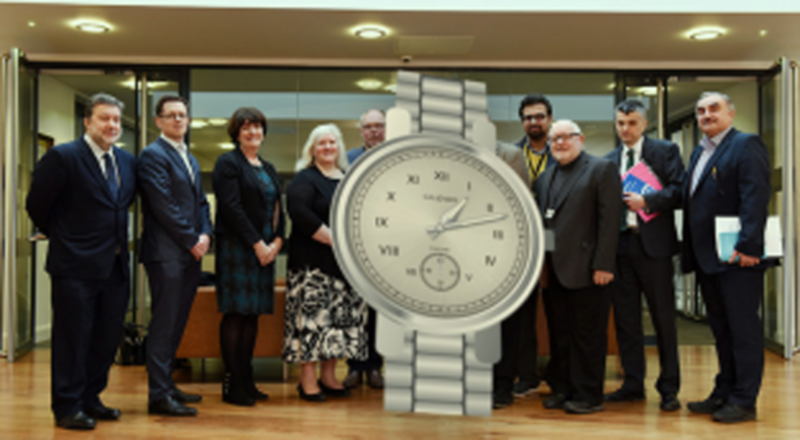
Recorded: h=1 m=12
